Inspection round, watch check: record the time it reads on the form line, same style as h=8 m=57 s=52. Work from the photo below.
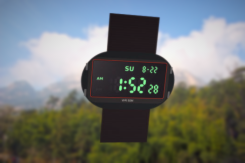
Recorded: h=1 m=52 s=28
